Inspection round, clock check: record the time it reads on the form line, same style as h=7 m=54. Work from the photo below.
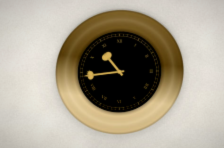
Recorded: h=10 m=44
